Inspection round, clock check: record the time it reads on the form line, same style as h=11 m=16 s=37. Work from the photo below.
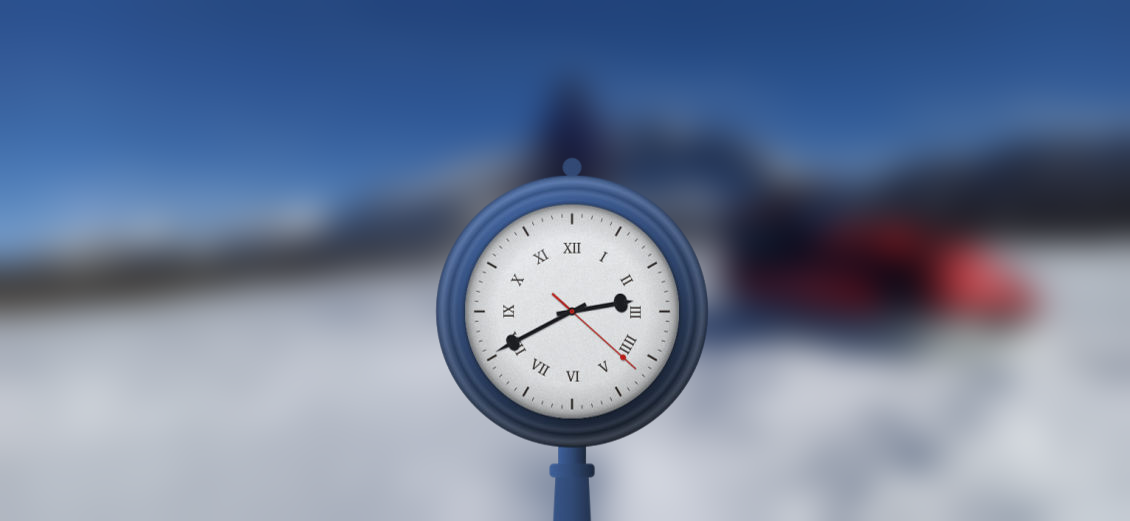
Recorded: h=2 m=40 s=22
